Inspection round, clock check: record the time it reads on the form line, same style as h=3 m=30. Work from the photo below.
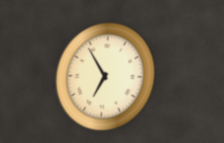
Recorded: h=6 m=54
